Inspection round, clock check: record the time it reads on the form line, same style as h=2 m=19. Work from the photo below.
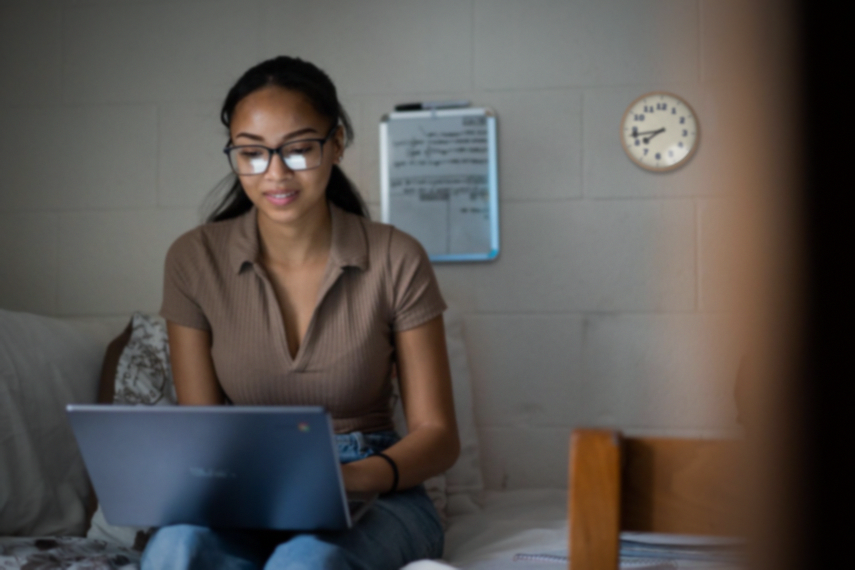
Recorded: h=7 m=43
